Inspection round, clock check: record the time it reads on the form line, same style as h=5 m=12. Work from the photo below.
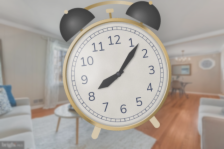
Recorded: h=8 m=7
